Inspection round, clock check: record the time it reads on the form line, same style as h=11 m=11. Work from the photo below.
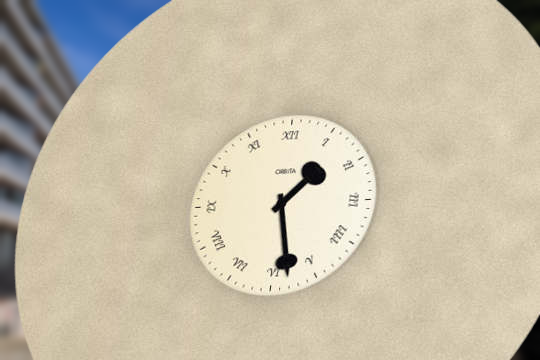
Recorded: h=1 m=28
